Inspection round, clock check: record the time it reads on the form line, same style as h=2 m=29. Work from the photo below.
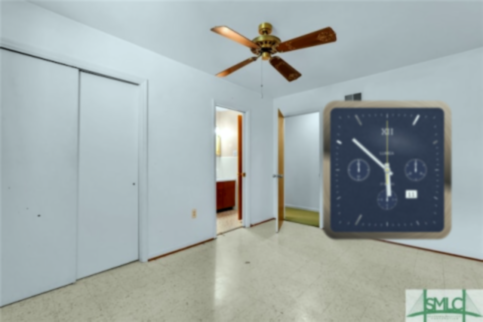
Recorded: h=5 m=52
